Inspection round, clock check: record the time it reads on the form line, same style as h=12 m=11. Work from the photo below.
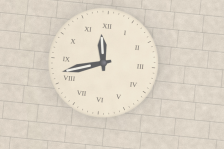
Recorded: h=11 m=42
